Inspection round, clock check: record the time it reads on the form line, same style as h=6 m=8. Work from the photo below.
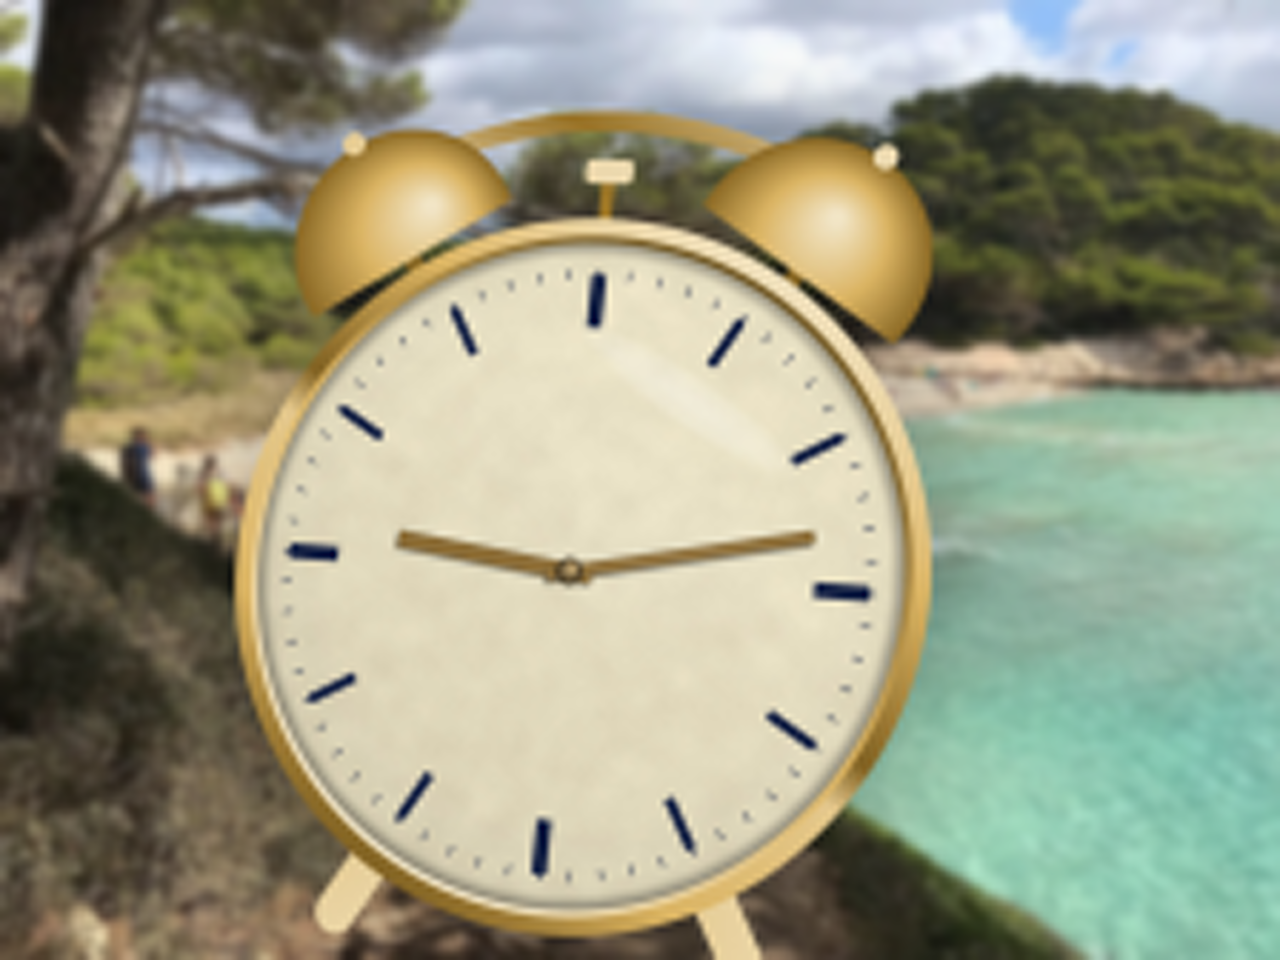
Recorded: h=9 m=13
